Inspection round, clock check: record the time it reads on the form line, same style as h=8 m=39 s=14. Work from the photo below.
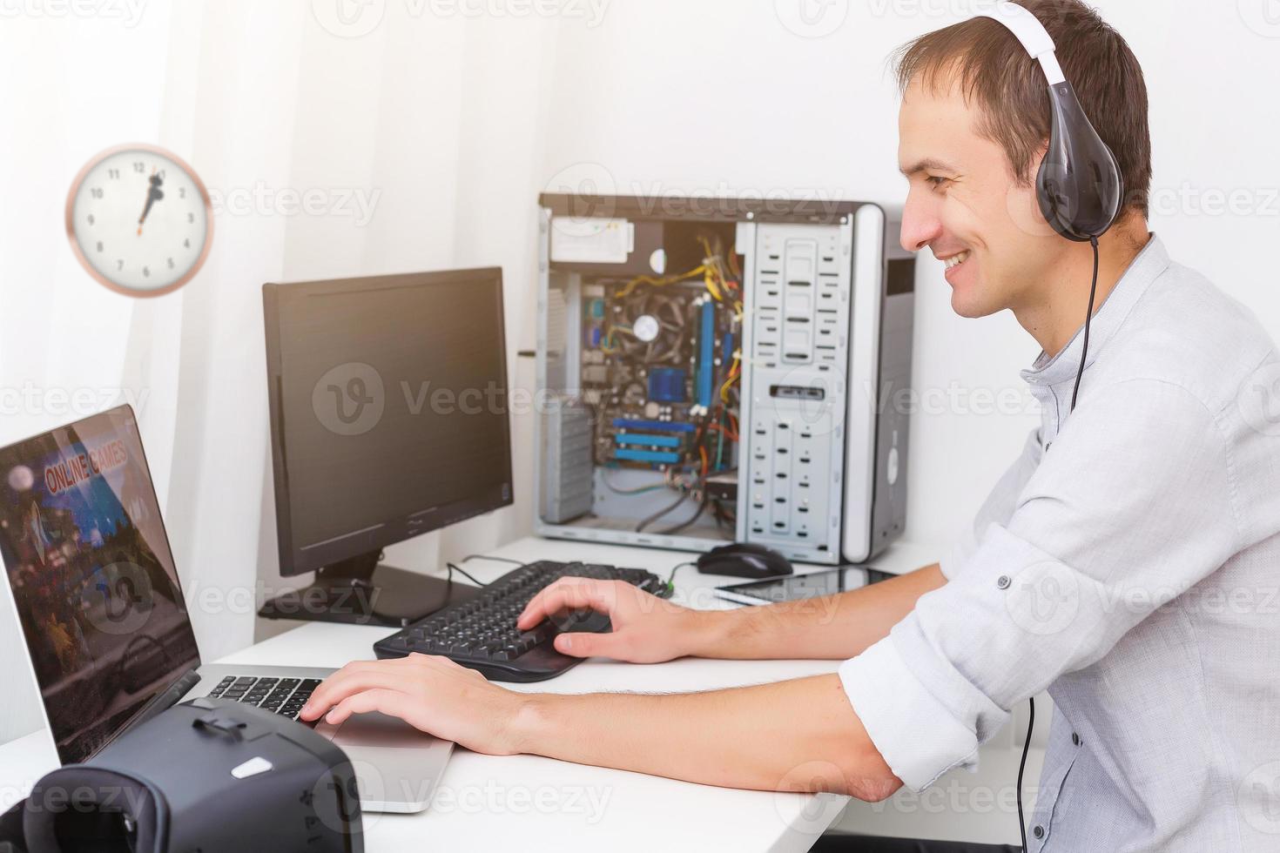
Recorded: h=1 m=4 s=3
